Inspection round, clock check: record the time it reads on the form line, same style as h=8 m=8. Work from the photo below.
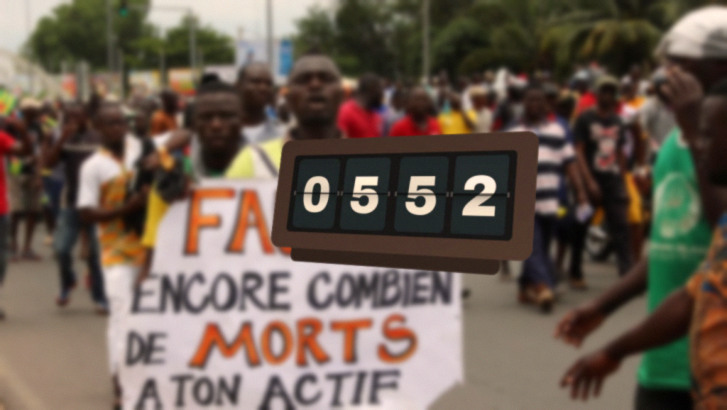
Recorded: h=5 m=52
